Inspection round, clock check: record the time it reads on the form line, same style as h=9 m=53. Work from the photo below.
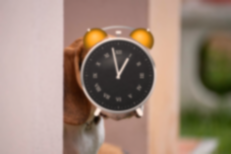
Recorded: h=12 m=58
